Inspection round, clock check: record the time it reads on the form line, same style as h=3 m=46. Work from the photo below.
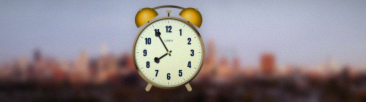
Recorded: h=7 m=55
